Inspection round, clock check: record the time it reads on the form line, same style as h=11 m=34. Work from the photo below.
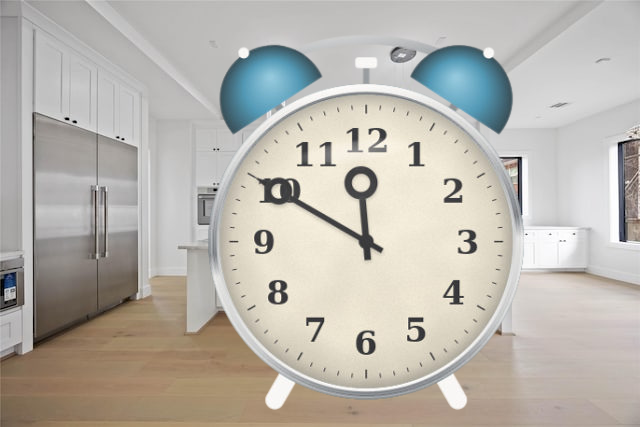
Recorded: h=11 m=50
